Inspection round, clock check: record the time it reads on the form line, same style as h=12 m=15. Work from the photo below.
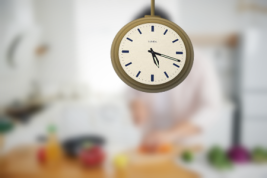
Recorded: h=5 m=18
